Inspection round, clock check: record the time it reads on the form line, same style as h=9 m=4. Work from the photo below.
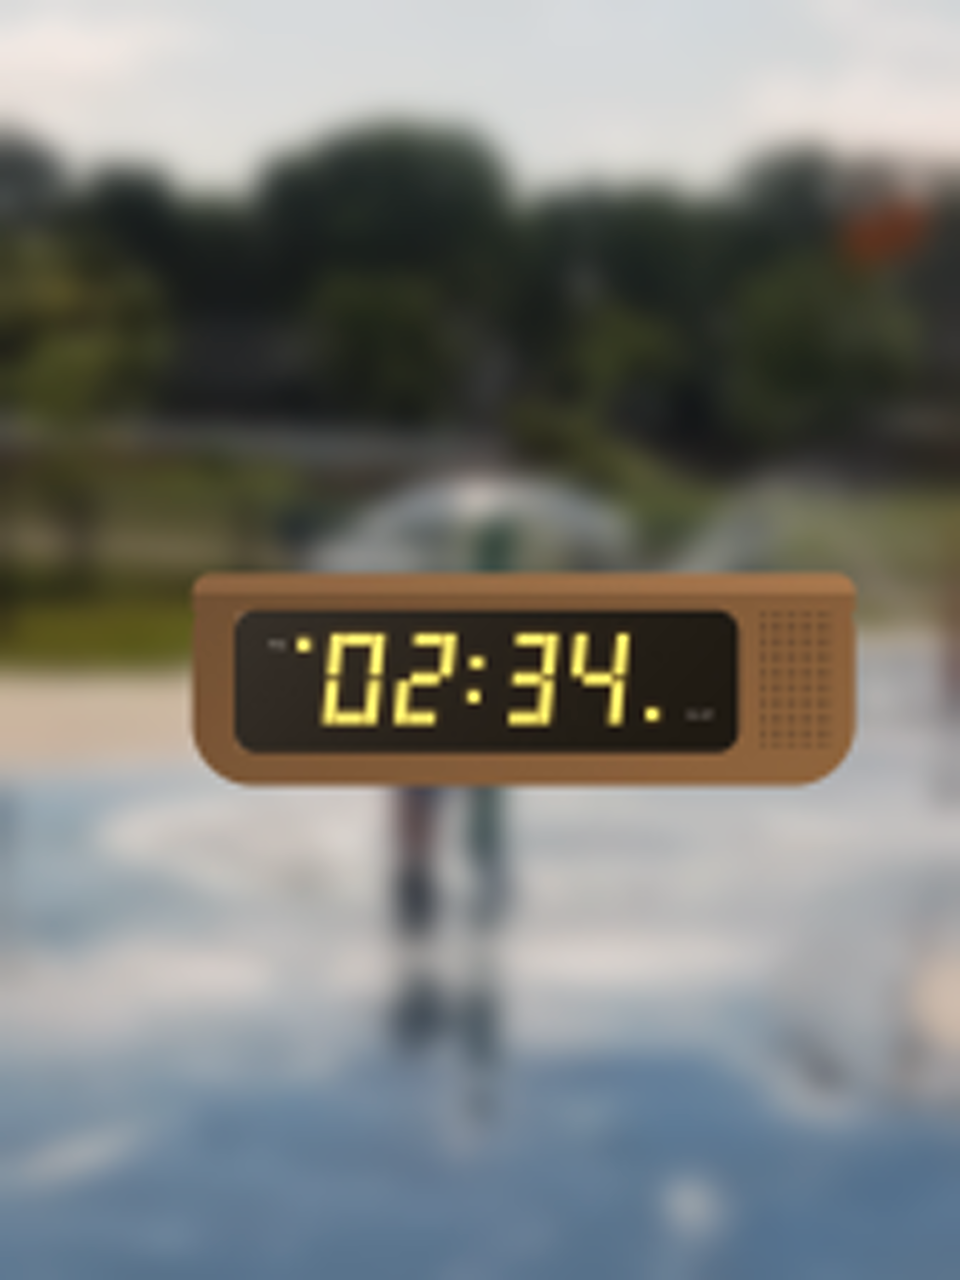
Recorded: h=2 m=34
